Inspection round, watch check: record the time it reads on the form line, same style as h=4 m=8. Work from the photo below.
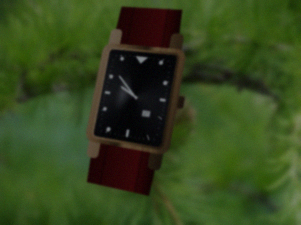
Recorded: h=9 m=52
